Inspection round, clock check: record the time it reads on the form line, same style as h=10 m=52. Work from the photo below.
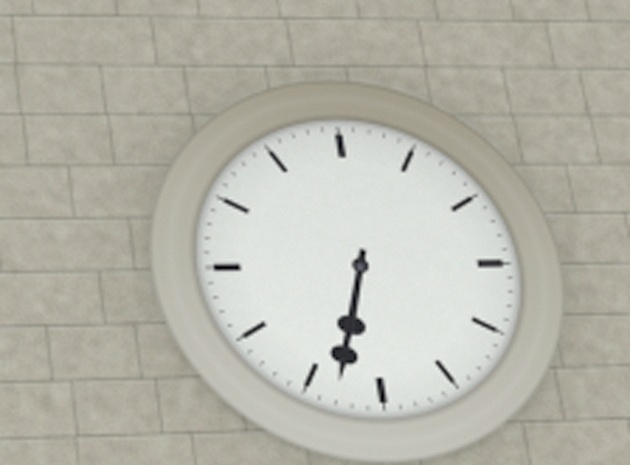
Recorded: h=6 m=33
